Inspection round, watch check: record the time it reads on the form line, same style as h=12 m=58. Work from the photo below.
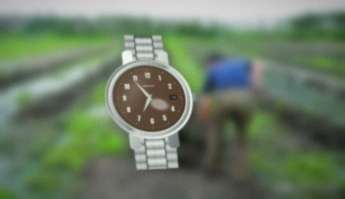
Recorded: h=6 m=54
